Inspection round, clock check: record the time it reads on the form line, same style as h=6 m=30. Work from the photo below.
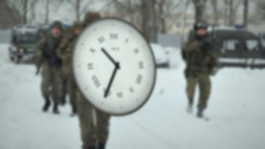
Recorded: h=10 m=35
